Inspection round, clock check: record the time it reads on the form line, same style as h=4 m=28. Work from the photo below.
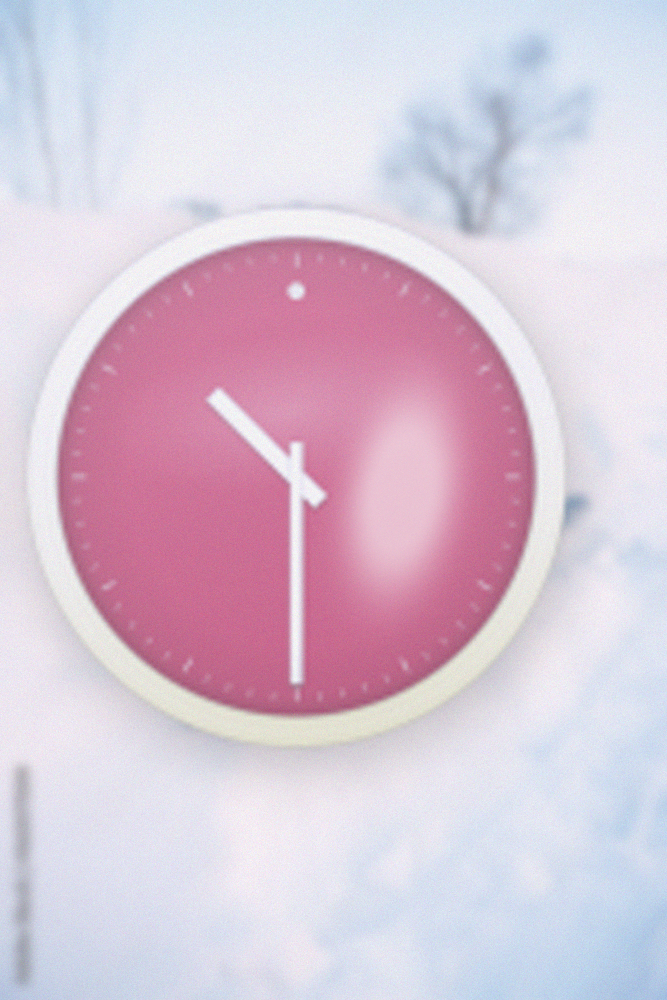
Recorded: h=10 m=30
